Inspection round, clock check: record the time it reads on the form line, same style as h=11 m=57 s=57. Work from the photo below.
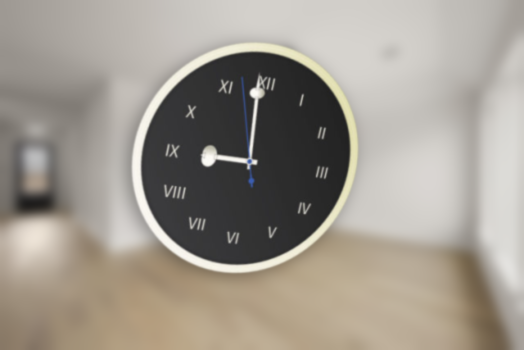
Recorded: h=8 m=58 s=57
